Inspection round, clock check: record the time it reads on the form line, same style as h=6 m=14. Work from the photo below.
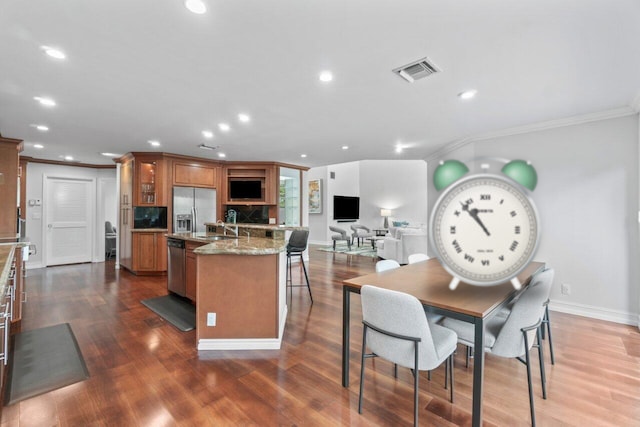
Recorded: h=10 m=53
